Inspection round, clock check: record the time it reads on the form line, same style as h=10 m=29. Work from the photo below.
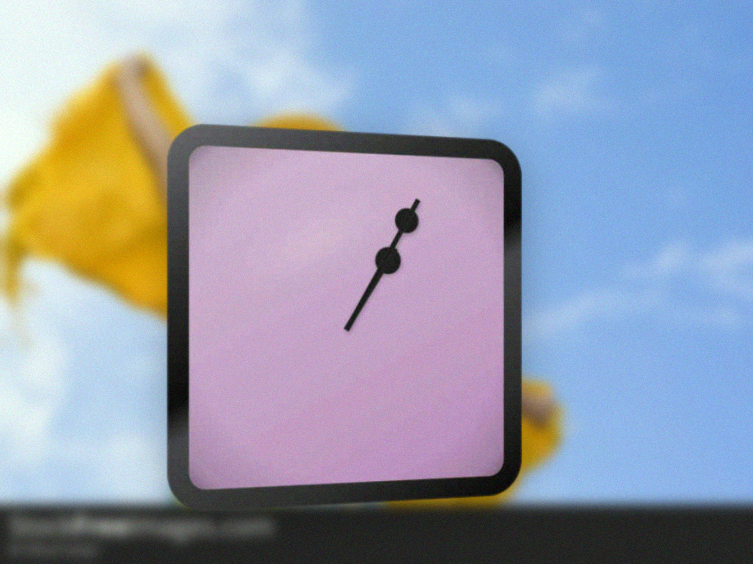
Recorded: h=1 m=5
